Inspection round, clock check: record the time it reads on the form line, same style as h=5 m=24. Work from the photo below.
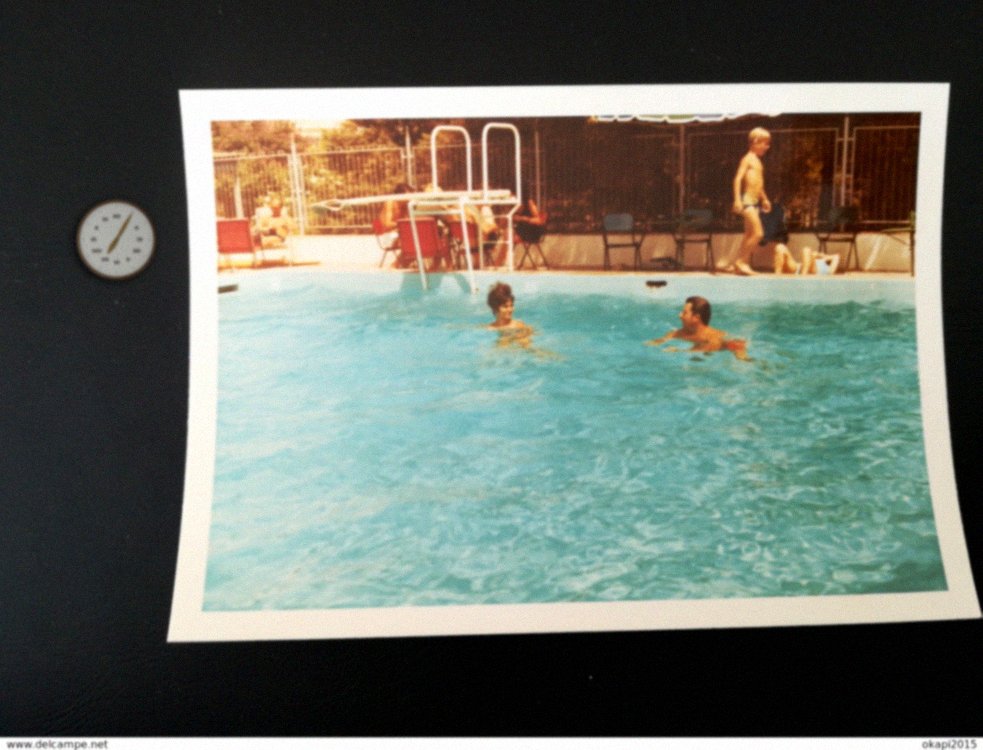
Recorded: h=7 m=5
